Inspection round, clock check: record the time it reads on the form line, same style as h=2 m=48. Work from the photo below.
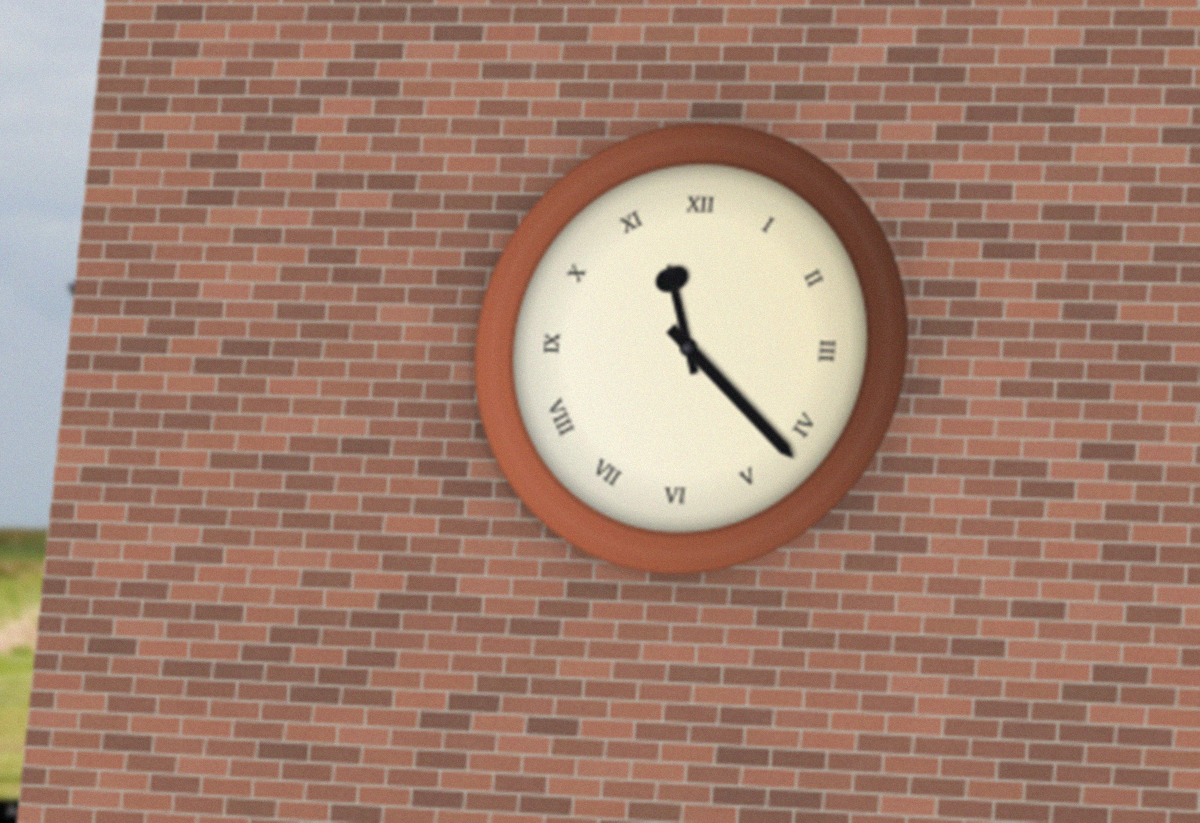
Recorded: h=11 m=22
